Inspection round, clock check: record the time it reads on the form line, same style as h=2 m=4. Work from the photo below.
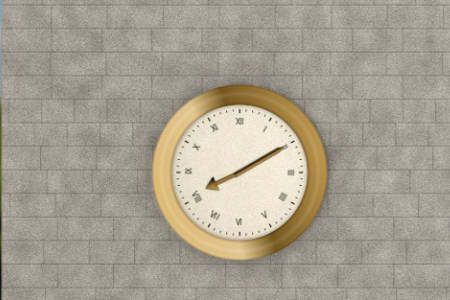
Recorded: h=8 m=10
